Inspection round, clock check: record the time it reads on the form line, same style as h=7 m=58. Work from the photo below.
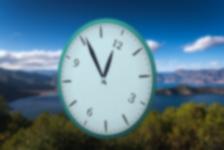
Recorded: h=11 m=51
